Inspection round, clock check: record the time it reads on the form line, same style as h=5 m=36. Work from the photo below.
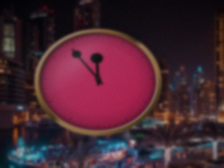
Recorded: h=11 m=54
